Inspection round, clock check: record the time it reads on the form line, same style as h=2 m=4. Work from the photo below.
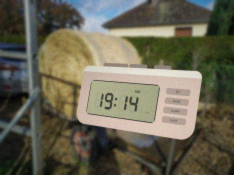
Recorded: h=19 m=14
